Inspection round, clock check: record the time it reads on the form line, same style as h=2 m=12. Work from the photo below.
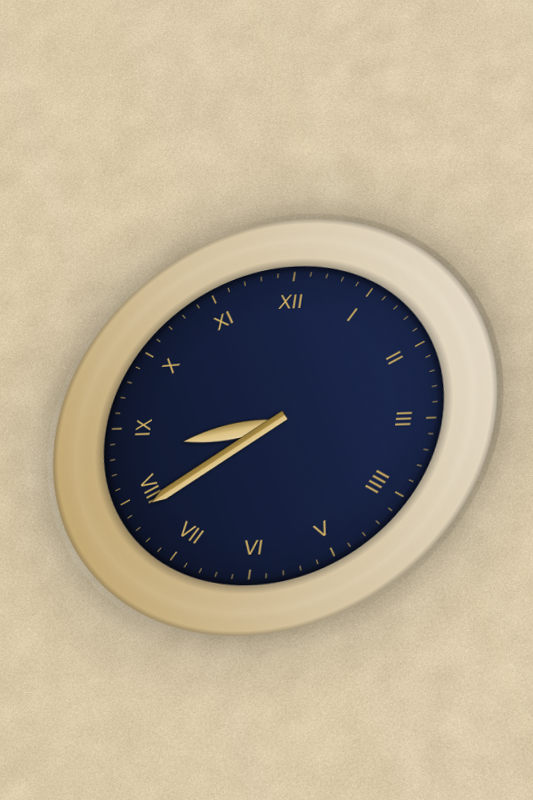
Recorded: h=8 m=39
